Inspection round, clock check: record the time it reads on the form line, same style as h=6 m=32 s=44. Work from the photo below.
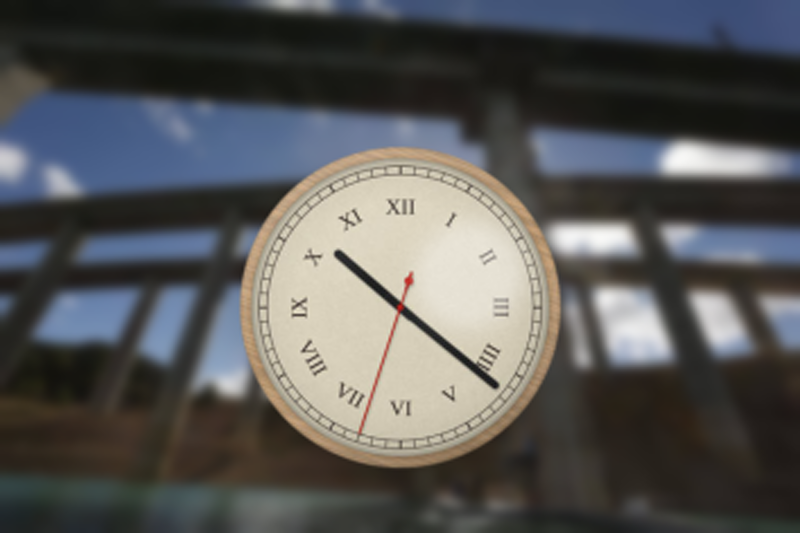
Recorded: h=10 m=21 s=33
